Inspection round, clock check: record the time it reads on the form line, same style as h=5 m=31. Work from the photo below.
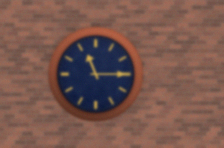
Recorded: h=11 m=15
